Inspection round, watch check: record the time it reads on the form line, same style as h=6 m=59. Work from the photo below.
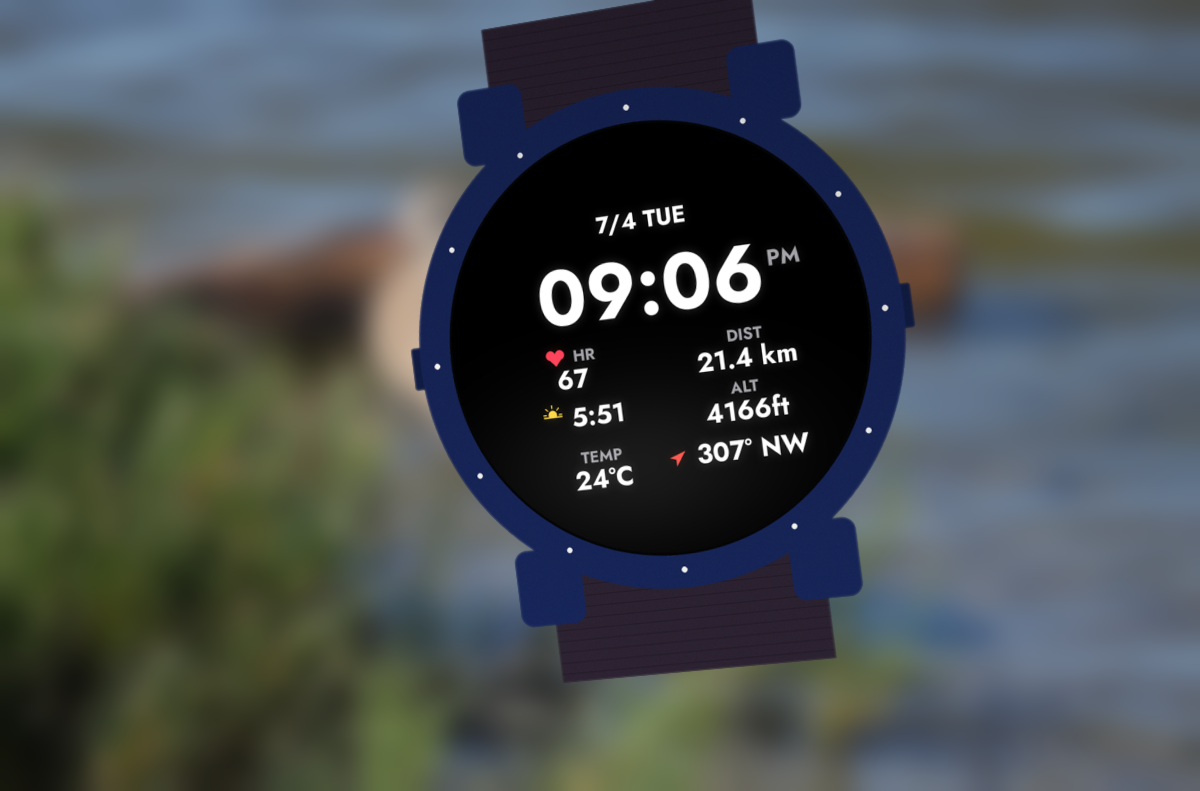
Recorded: h=9 m=6
